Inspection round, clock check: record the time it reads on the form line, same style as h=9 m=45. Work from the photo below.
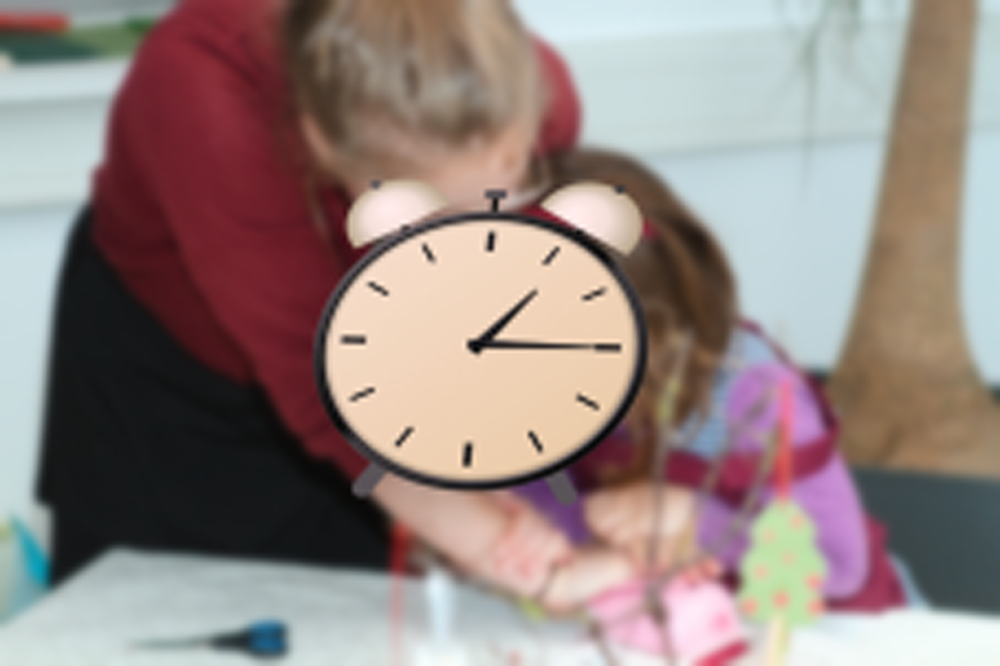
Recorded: h=1 m=15
